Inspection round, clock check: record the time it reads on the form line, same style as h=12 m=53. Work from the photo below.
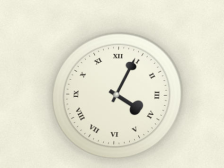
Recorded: h=4 m=4
